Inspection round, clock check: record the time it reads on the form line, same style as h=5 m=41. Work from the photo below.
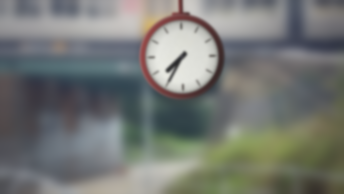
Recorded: h=7 m=35
